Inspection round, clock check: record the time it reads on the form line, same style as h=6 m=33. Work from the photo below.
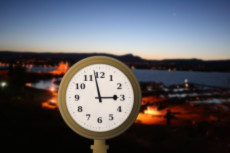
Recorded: h=2 m=58
